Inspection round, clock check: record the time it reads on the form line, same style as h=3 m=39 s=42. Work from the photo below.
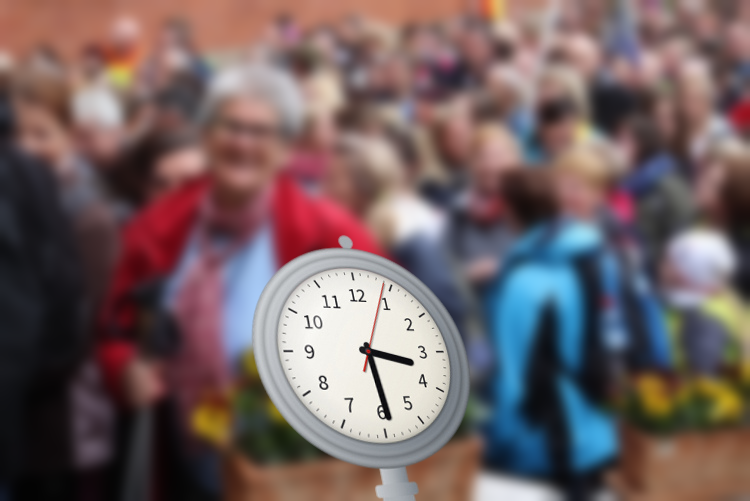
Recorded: h=3 m=29 s=4
